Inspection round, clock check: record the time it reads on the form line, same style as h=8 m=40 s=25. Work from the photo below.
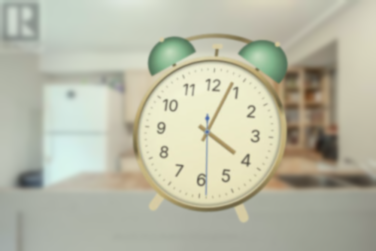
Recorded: h=4 m=3 s=29
